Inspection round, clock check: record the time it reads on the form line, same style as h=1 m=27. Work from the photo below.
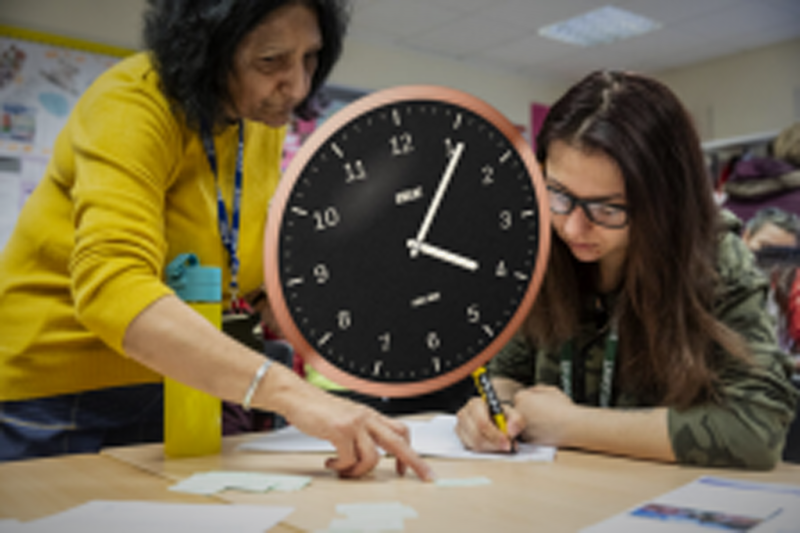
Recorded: h=4 m=6
